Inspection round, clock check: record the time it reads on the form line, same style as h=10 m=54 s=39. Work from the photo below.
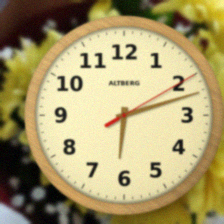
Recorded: h=6 m=12 s=10
